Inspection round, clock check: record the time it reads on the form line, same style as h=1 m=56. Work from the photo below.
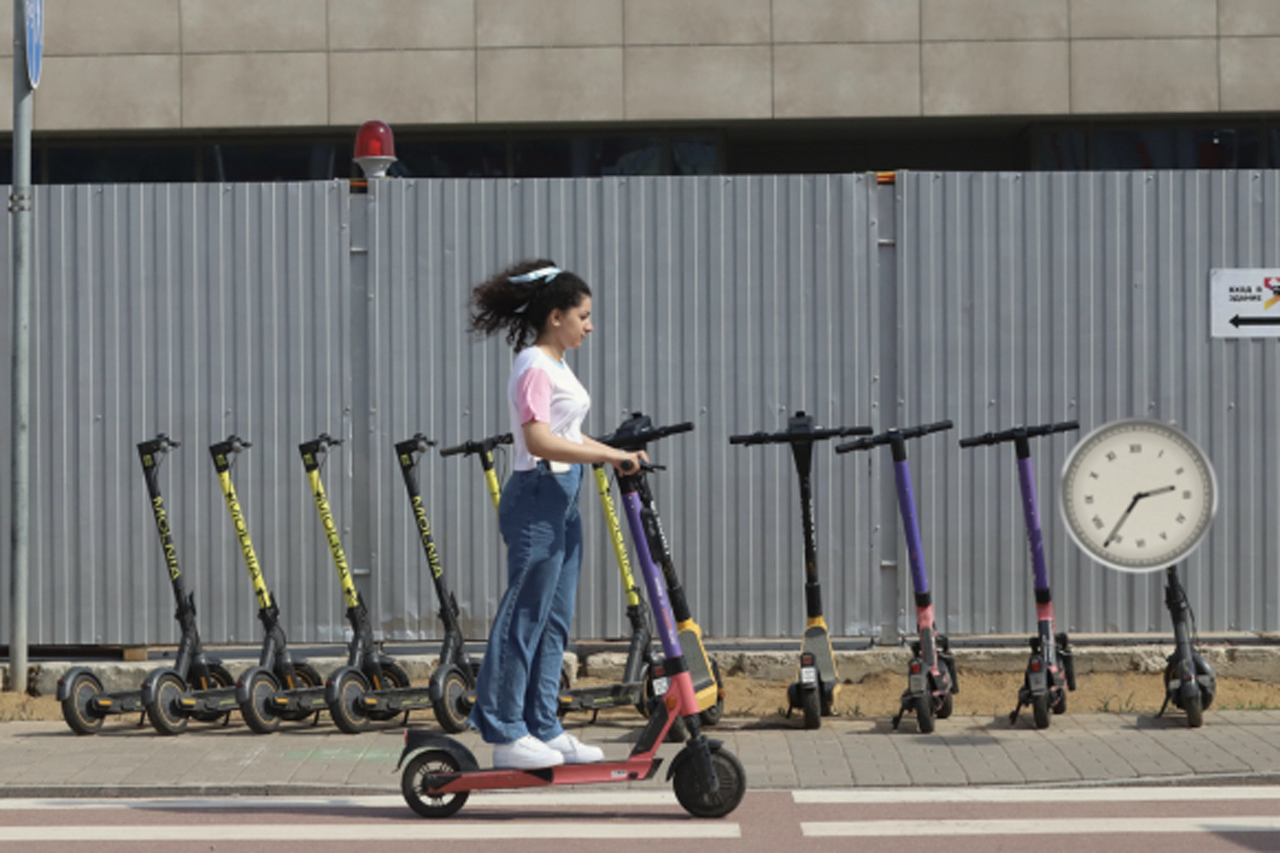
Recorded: h=2 m=36
